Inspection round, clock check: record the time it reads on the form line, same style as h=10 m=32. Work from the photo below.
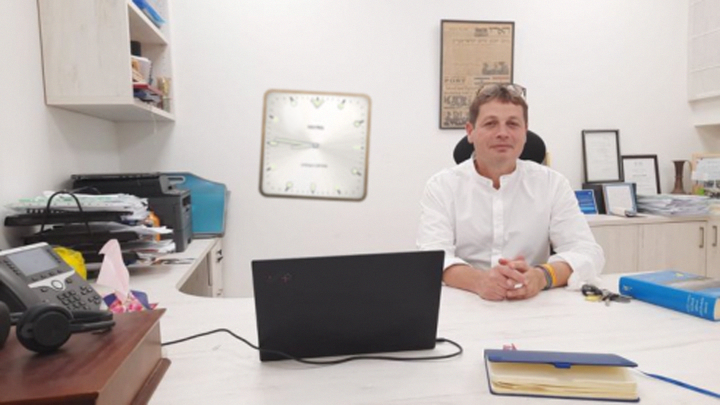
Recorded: h=8 m=46
